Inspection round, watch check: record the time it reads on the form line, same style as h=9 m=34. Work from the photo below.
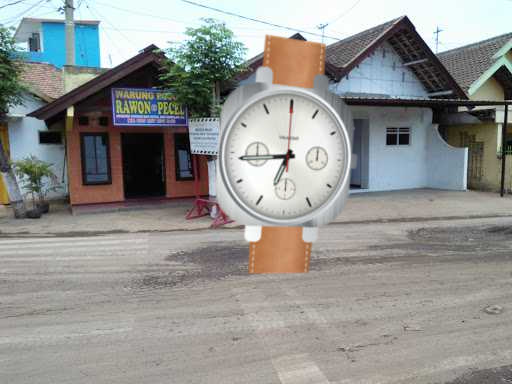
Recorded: h=6 m=44
